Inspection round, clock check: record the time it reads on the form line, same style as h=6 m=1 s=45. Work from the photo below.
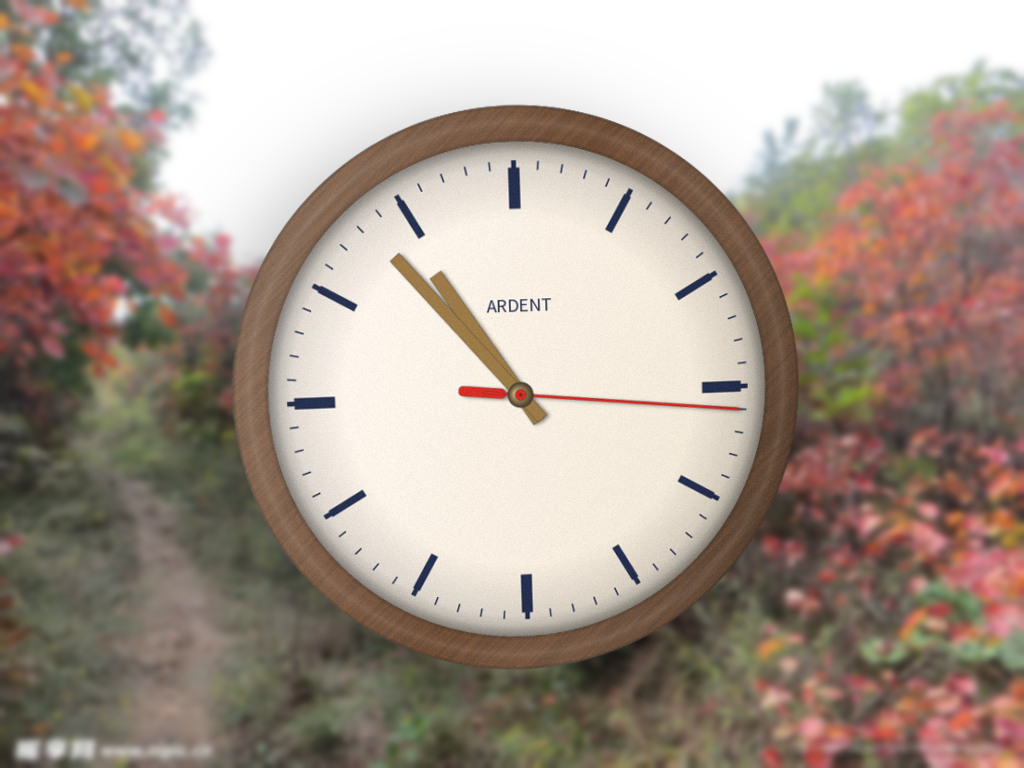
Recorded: h=10 m=53 s=16
